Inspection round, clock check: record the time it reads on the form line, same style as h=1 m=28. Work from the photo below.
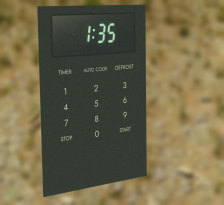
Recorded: h=1 m=35
